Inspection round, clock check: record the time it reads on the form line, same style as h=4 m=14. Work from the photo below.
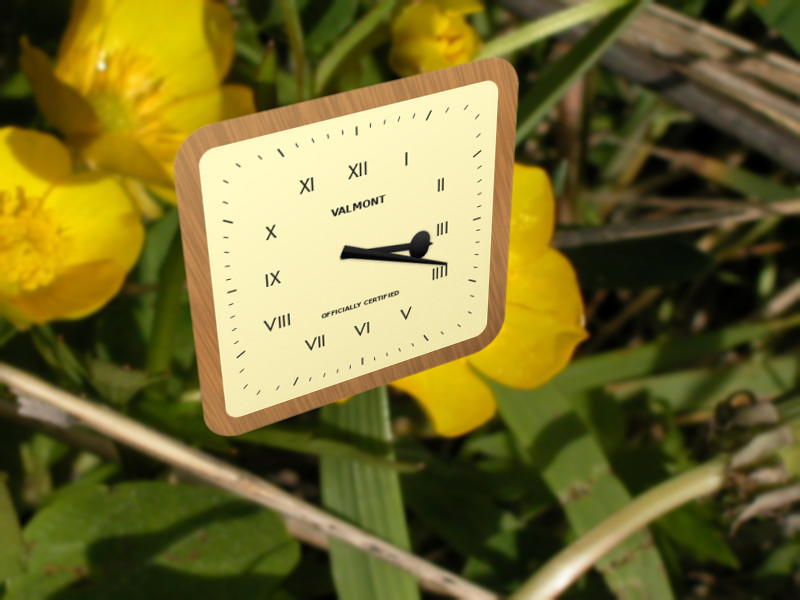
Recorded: h=3 m=19
